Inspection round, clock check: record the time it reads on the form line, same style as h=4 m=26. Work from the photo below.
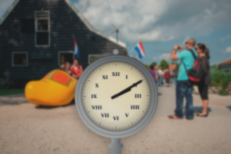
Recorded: h=2 m=10
